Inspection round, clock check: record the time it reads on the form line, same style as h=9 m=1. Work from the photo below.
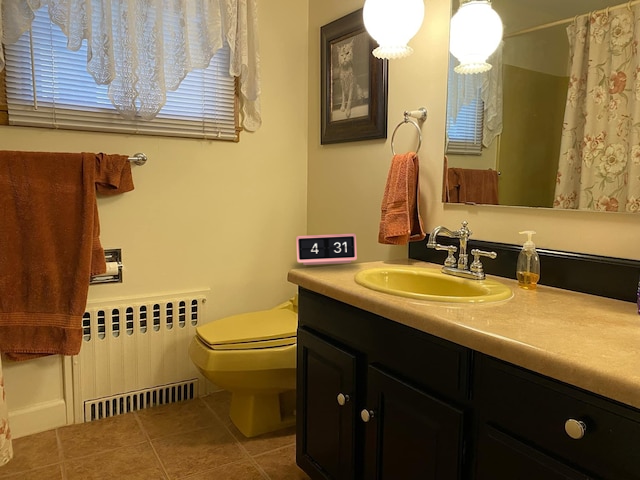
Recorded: h=4 m=31
